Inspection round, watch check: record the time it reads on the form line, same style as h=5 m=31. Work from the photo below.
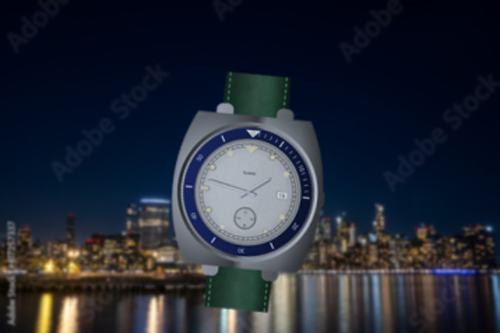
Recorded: h=1 m=47
